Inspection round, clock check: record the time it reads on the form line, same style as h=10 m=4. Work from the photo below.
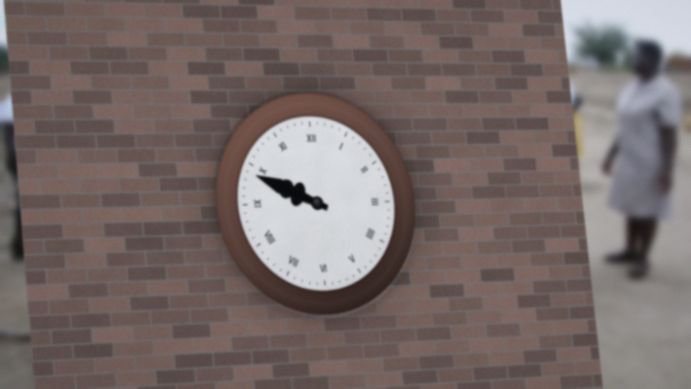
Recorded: h=9 m=49
